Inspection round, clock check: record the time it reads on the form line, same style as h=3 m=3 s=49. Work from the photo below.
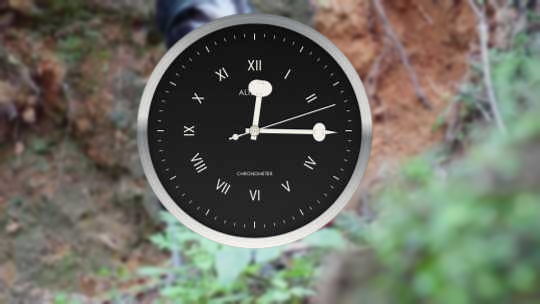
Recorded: h=12 m=15 s=12
